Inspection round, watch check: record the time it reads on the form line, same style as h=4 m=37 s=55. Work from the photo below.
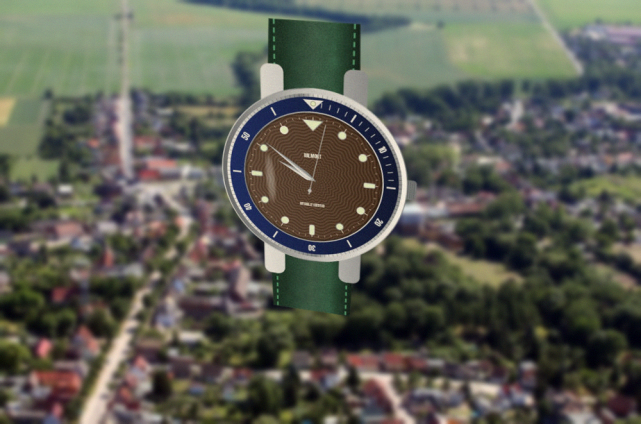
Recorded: h=9 m=51 s=2
